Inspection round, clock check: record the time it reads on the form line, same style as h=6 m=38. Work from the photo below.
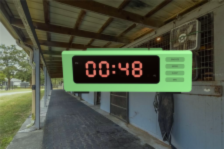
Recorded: h=0 m=48
